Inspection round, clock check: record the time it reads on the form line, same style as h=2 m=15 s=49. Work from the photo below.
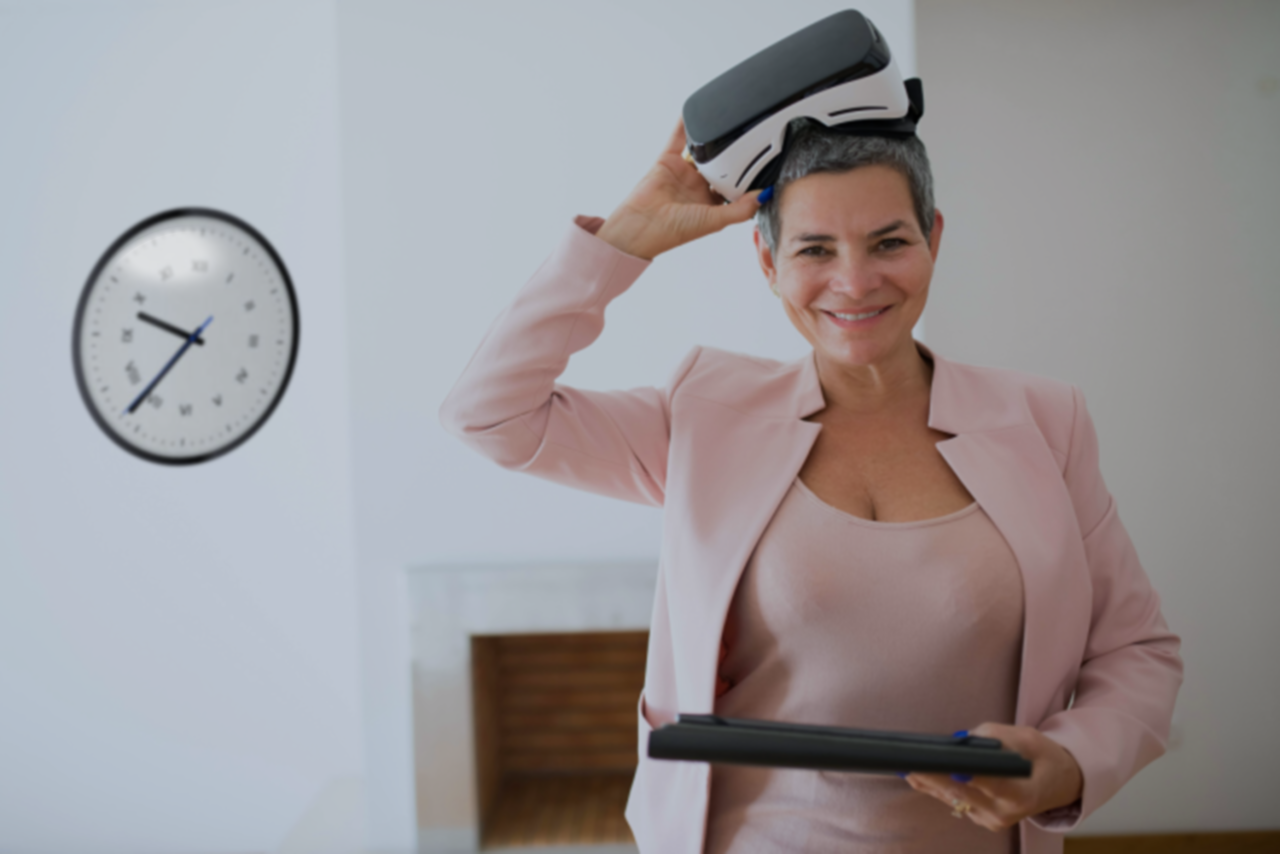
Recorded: h=9 m=36 s=37
